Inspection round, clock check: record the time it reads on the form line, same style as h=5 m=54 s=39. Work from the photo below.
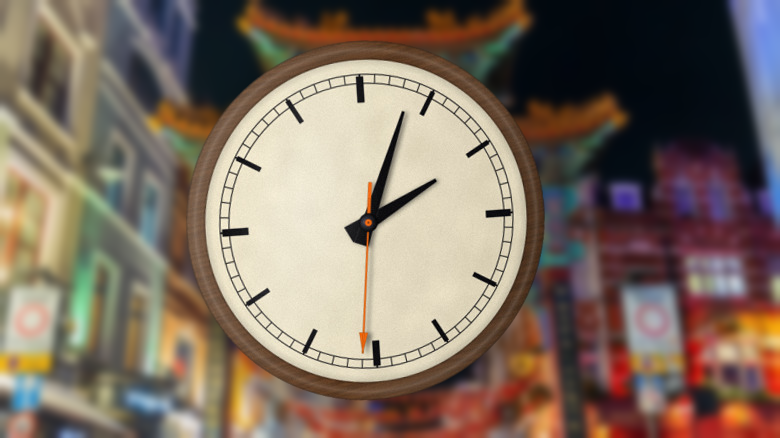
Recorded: h=2 m=3 s=31
